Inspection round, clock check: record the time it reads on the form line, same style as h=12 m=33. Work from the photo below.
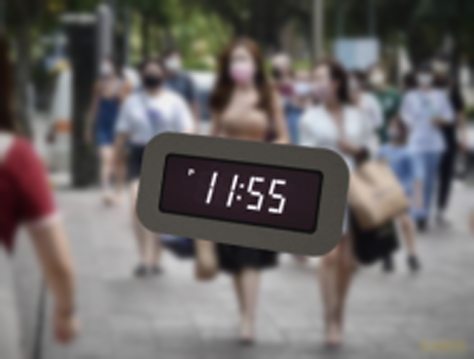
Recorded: h=11 m=55
